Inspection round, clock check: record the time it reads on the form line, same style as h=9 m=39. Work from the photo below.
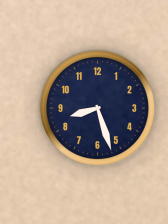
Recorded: h=8 m=27
